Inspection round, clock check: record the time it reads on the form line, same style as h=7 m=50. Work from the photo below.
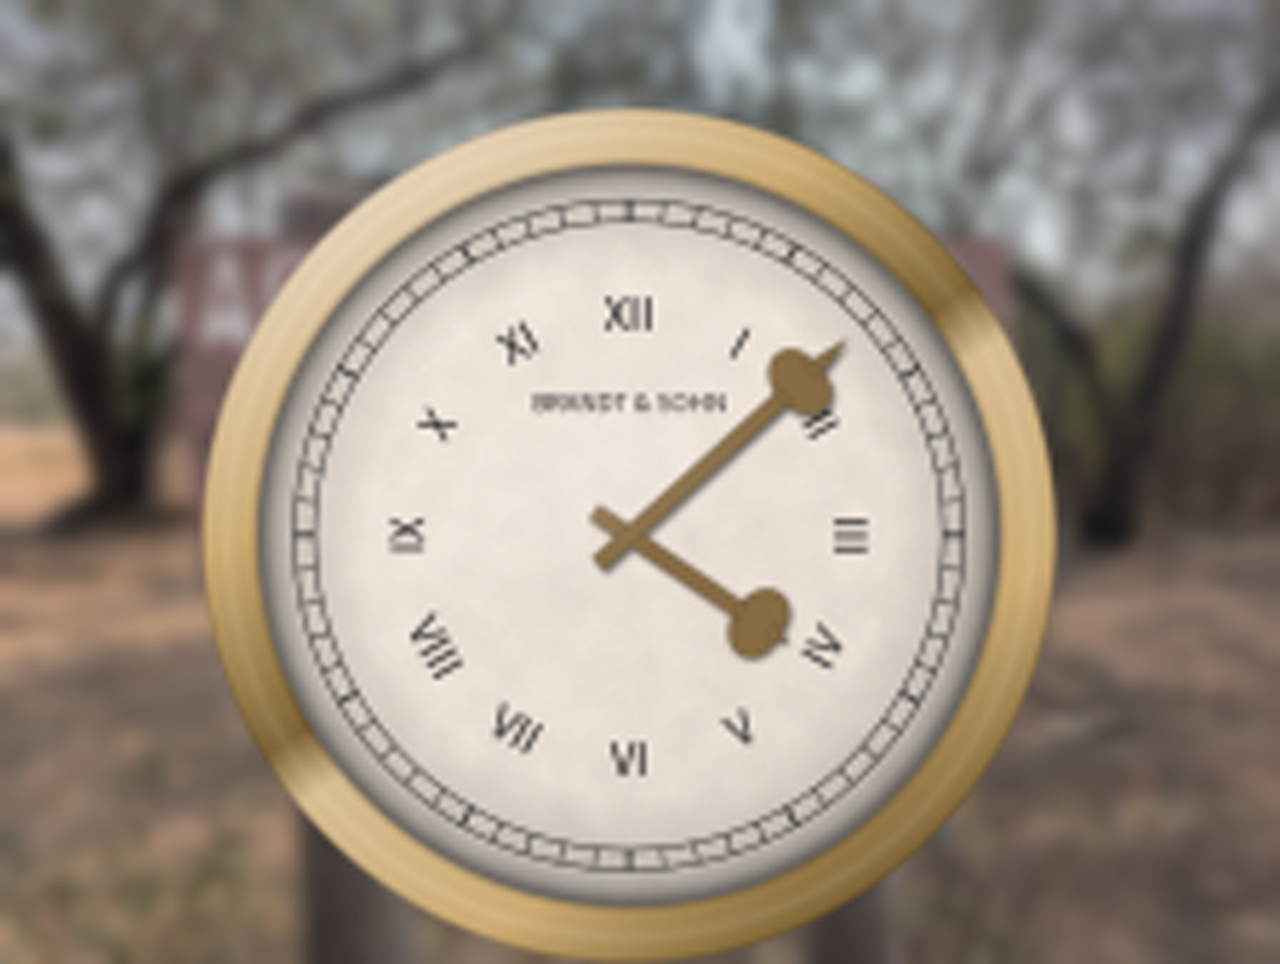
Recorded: h=4 m=8
